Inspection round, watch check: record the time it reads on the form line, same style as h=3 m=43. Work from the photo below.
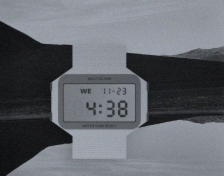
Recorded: h=4 m=38
